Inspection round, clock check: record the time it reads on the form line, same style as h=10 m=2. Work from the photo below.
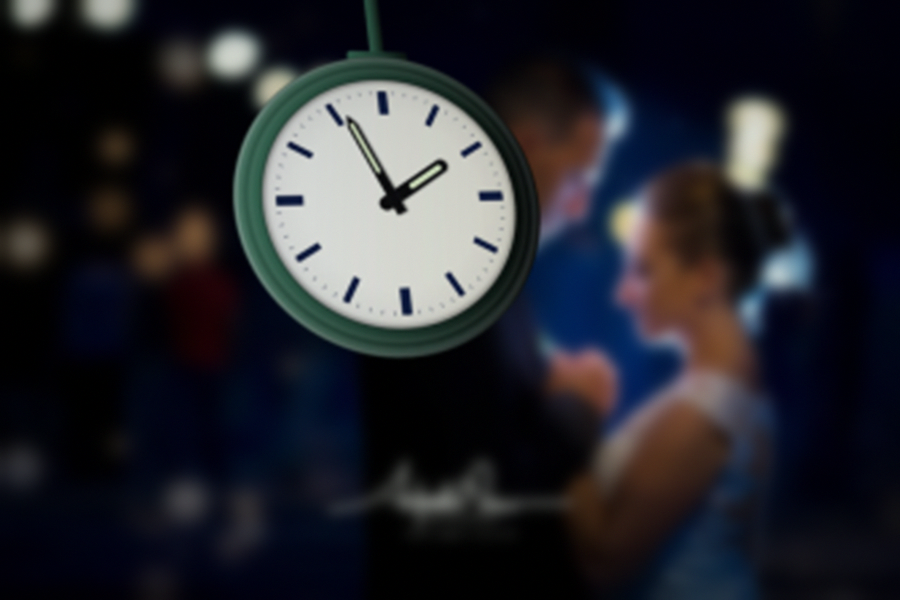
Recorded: h=1 m=56
